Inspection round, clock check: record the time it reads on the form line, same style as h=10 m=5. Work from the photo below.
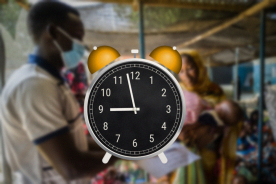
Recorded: h=8 m=58
